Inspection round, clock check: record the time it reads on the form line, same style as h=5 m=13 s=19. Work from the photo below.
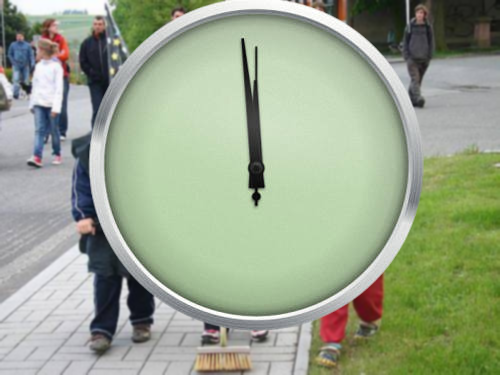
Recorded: h=11 m=59 s=0
